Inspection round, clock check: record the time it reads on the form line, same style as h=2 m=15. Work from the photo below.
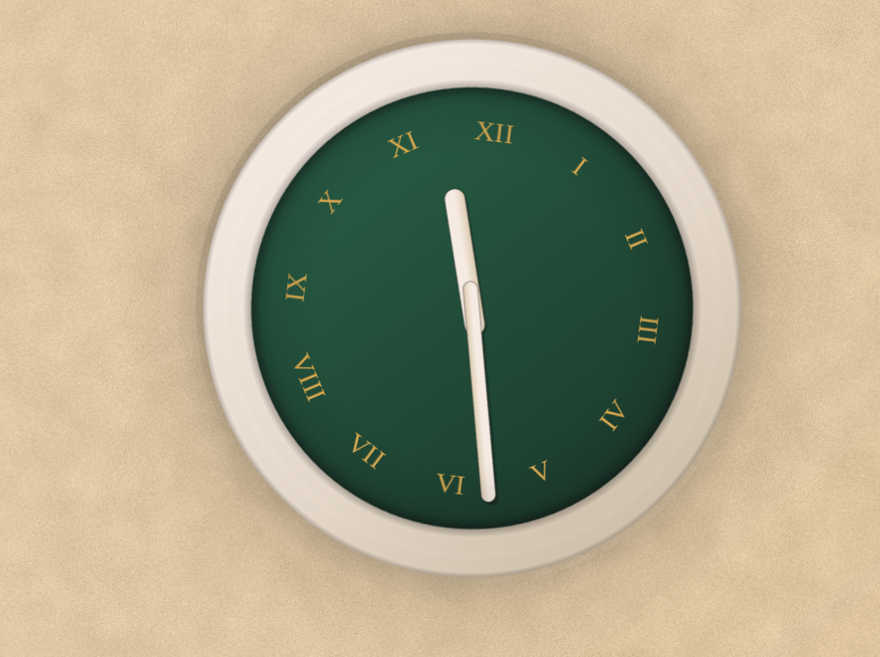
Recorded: h=11 m=28
